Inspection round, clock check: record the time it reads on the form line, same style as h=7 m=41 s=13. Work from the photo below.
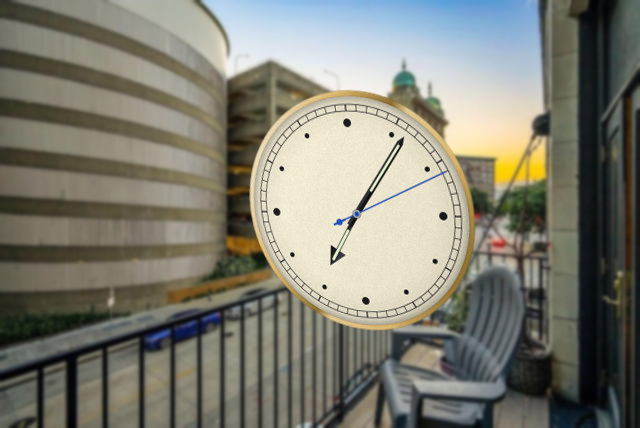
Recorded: h=7 m=6 s=11
